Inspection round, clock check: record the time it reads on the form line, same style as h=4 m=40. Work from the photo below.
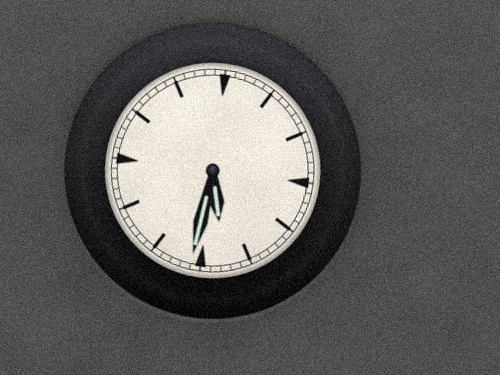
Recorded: h=5 m=31
